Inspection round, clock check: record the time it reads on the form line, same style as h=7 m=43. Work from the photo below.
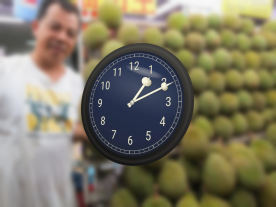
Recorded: h=1 m=11
